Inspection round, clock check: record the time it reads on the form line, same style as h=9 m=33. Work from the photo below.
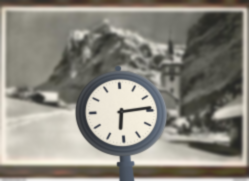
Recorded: h=6 m=14
